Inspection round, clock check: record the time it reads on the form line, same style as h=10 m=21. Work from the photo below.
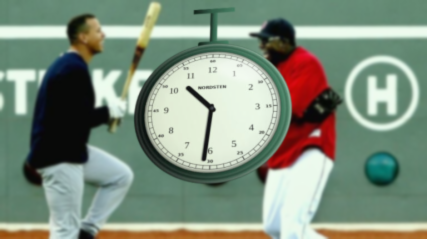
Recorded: h=10 m=31
